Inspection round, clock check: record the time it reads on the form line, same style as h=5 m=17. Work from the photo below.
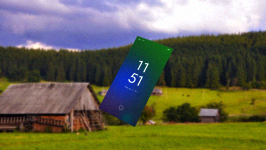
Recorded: h=11 m=51
